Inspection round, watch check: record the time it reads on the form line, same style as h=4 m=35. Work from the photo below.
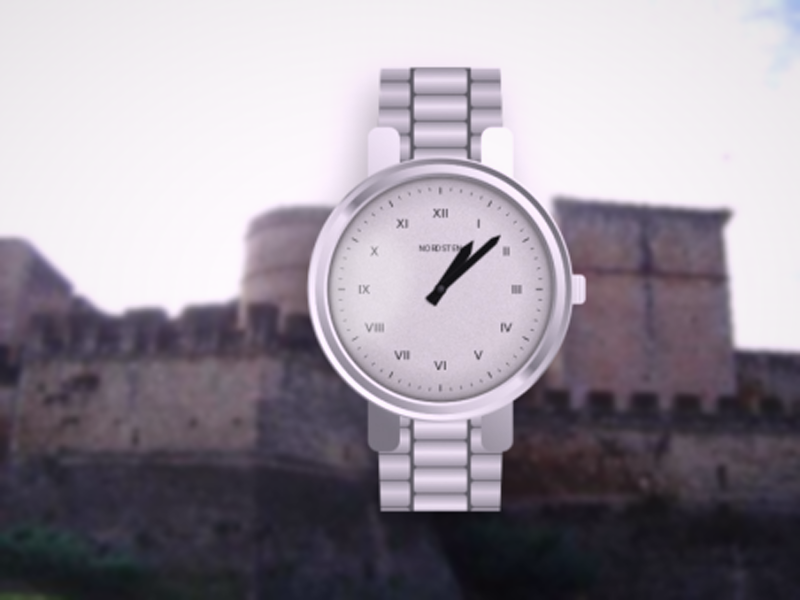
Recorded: h=1 m=8
